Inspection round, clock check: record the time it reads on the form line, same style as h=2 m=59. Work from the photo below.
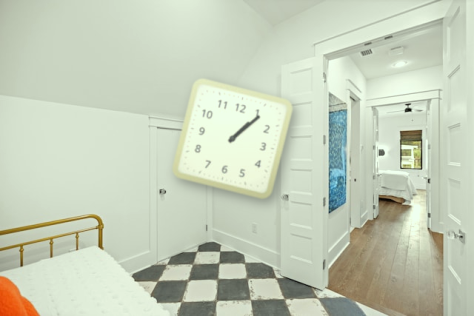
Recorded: h=1 m=6
